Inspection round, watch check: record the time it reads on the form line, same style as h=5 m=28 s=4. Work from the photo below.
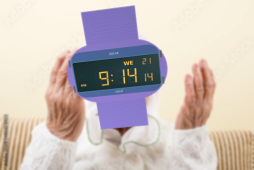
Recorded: h=9 m=14 s=14
